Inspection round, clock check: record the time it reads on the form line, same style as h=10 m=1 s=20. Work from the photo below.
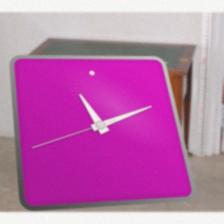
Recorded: h=11 m=11 s=42
